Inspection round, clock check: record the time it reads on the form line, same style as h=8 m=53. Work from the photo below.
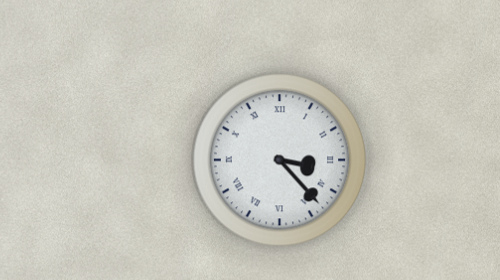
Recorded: h=3 m=23
